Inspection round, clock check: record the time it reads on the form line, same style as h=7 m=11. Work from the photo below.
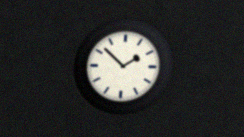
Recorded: h=1 m=52
